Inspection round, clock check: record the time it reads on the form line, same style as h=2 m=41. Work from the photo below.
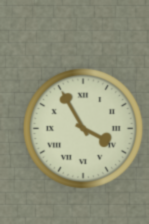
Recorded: h=3 m=55
